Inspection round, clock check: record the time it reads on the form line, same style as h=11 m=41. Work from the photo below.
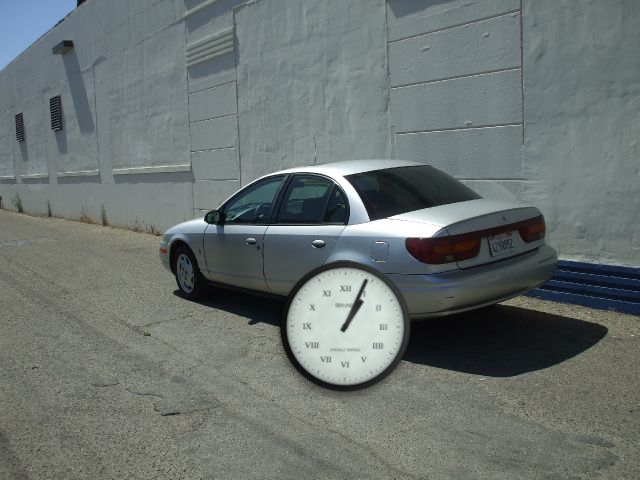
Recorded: h=1 m=4
